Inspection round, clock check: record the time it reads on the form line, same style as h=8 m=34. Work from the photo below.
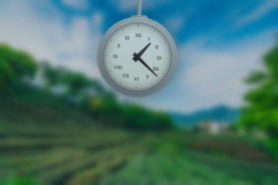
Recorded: h=1 m=22
